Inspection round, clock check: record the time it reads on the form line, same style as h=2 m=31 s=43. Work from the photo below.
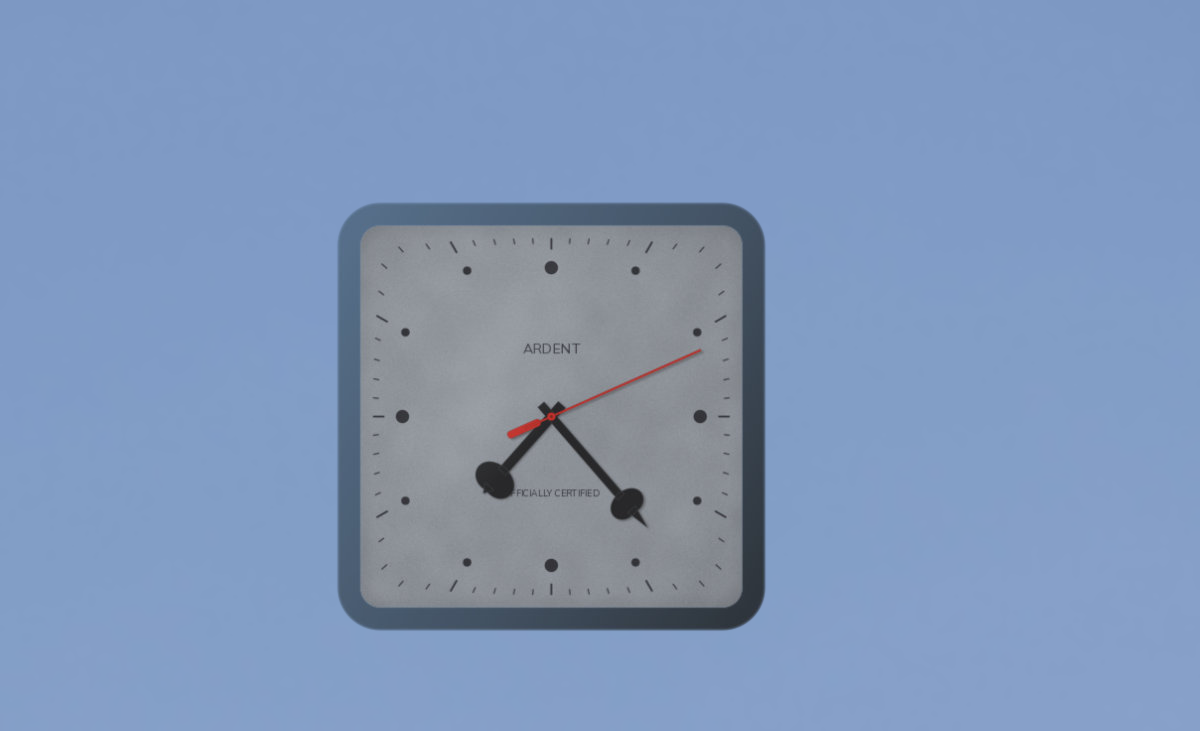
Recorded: h=7 m=23 s=11
